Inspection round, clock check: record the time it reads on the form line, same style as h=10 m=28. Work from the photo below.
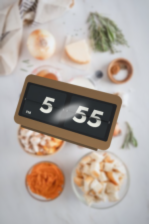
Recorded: h=5 m=55
